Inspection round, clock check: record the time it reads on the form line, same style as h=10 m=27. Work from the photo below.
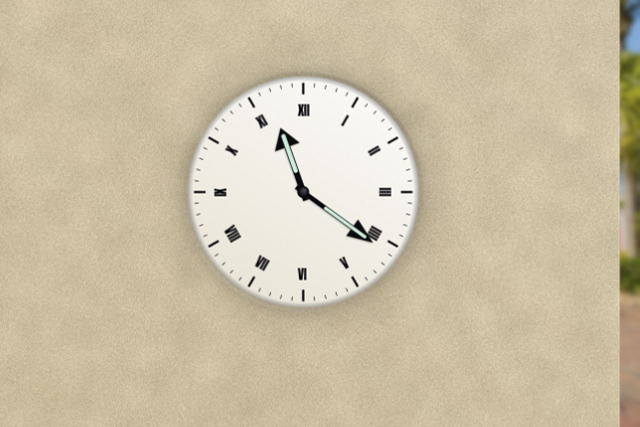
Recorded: h=11 m=21
